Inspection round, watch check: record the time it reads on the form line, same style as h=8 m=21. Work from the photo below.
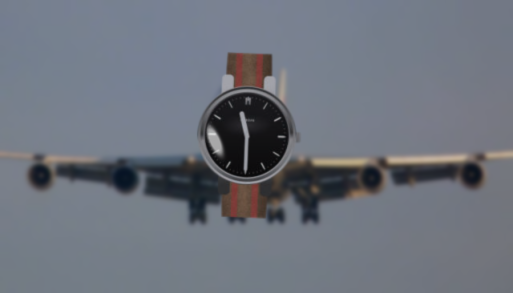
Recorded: h=11 m=30
